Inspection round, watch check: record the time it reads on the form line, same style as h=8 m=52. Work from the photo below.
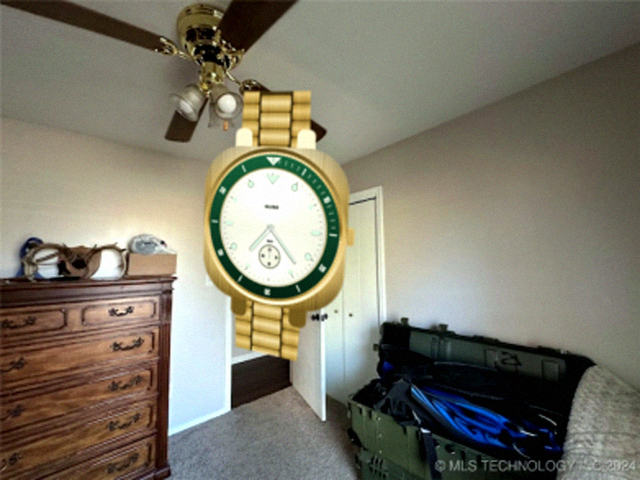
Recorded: h=7 m=23
